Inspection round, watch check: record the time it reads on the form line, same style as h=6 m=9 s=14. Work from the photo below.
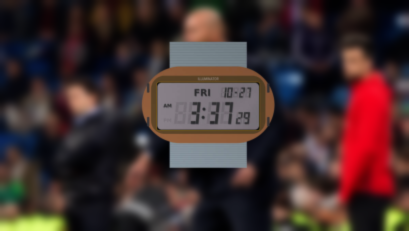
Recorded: h=3 m=37 s=29
